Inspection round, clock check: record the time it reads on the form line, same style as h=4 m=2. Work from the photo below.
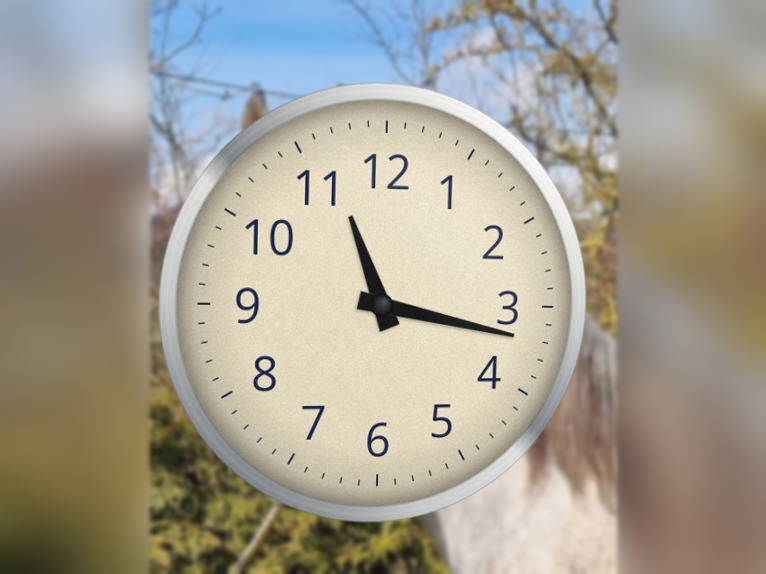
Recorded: h=11 m=17
